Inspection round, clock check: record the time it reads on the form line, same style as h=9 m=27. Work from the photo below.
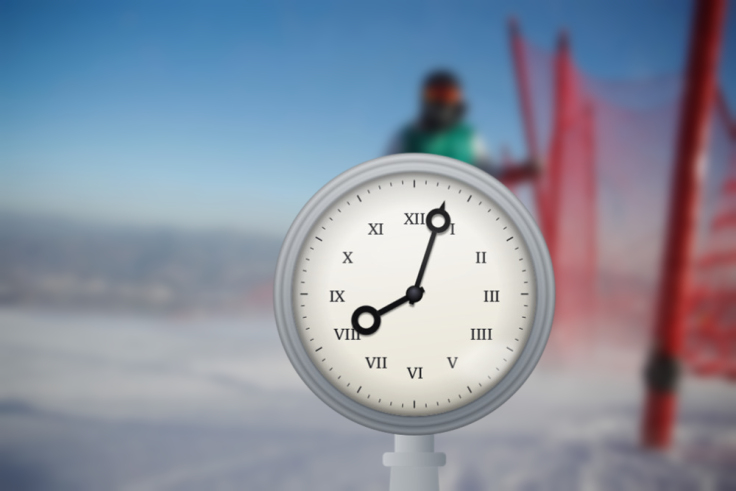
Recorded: h=8 m=3
